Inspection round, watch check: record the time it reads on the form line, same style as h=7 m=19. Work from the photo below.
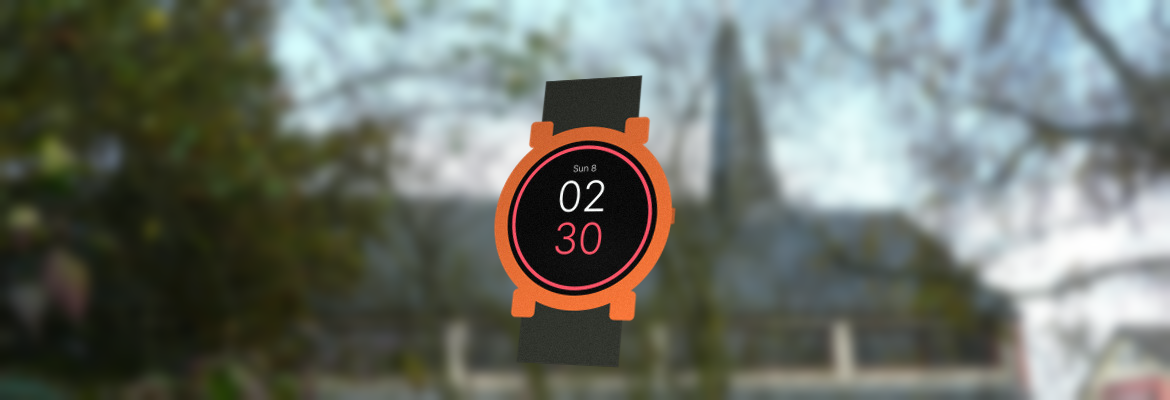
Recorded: h=2 m=30
